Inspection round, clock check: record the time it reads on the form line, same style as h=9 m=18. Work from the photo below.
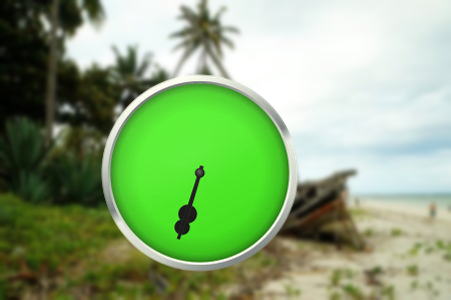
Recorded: h=6 m=33
